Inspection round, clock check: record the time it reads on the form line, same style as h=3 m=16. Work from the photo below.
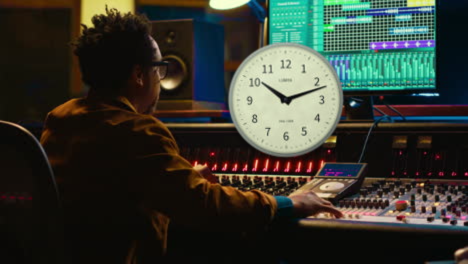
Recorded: h=10 m=12
